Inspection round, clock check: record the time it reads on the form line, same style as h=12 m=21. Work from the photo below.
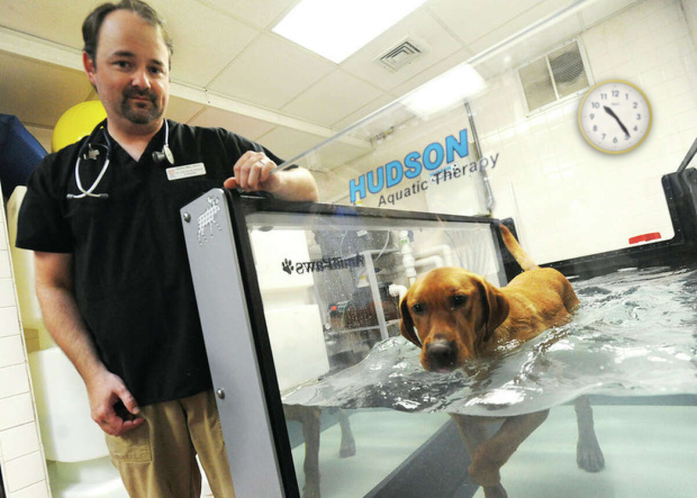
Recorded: h=10 m=24
